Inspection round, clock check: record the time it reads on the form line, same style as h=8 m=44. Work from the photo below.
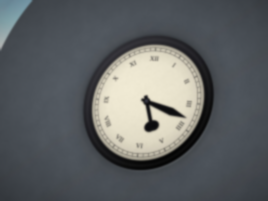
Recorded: h=5 m=18
